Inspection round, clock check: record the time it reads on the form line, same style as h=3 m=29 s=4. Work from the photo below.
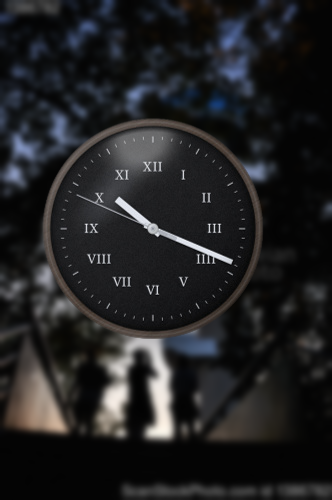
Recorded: h=10 m=18 s=49
